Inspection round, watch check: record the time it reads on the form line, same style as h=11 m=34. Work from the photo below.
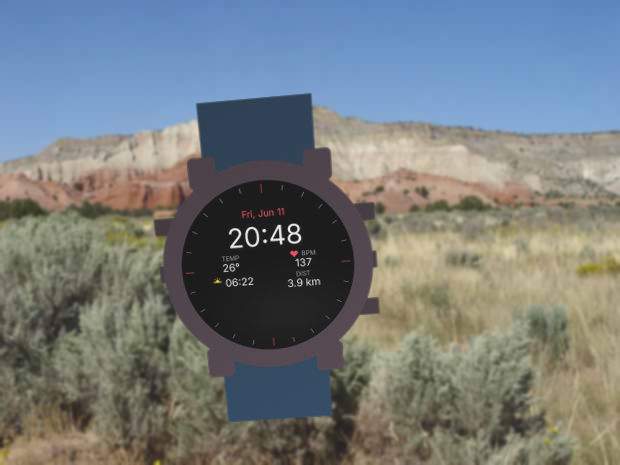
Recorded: h=20 m=48
